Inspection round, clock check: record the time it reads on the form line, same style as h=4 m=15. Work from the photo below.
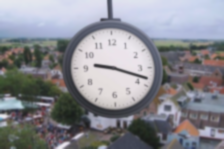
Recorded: h=9 m=18
